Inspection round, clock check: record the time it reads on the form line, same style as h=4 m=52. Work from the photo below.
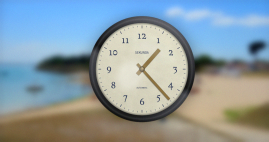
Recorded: h=1 m=23
